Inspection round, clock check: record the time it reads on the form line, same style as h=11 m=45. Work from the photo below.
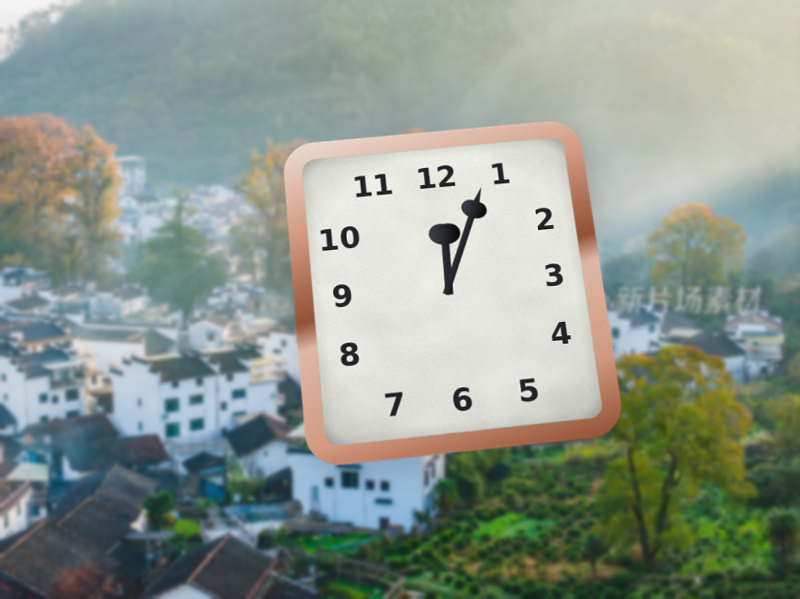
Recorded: h=12 m=4
